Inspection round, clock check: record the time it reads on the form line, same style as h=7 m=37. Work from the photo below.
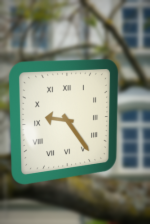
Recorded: h=9 m=24
